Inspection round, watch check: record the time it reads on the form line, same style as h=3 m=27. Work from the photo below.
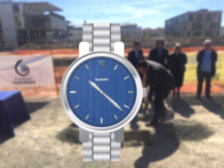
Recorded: h=10 m=22
